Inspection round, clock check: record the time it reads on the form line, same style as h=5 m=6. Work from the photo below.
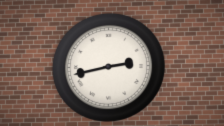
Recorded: h=2 m=43
